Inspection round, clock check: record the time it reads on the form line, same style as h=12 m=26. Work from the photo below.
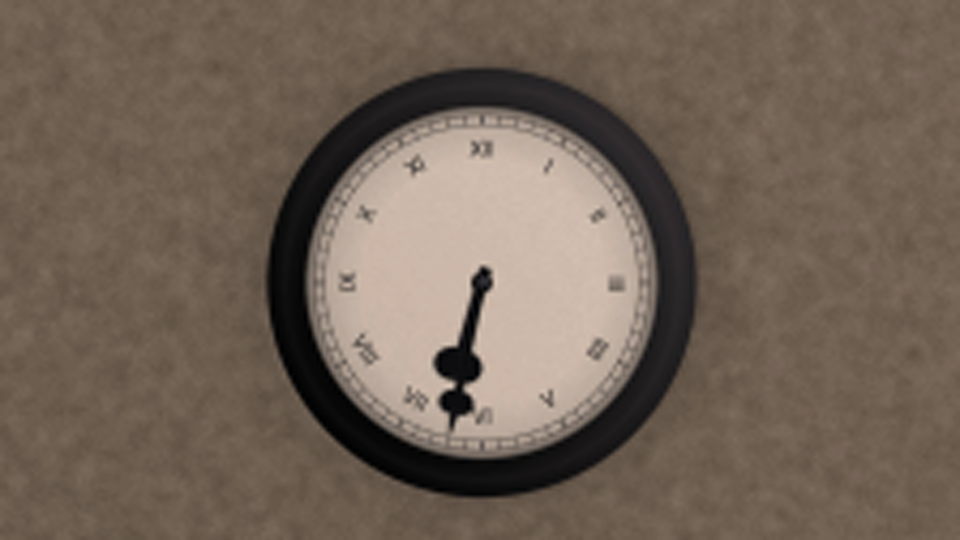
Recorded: h=6 m=32
